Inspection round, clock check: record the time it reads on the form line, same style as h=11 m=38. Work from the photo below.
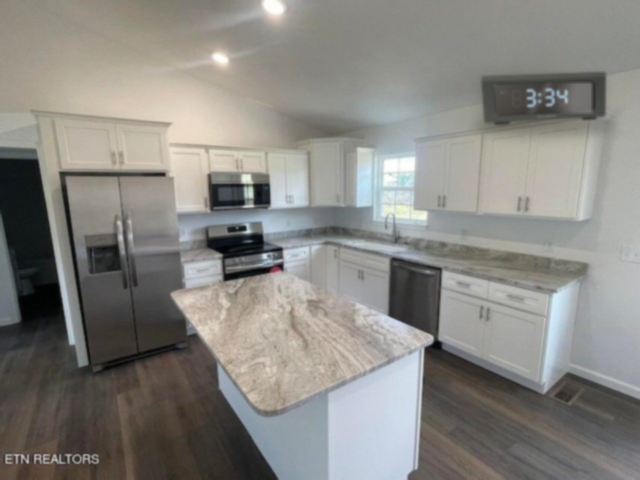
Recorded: h=3 m=34
